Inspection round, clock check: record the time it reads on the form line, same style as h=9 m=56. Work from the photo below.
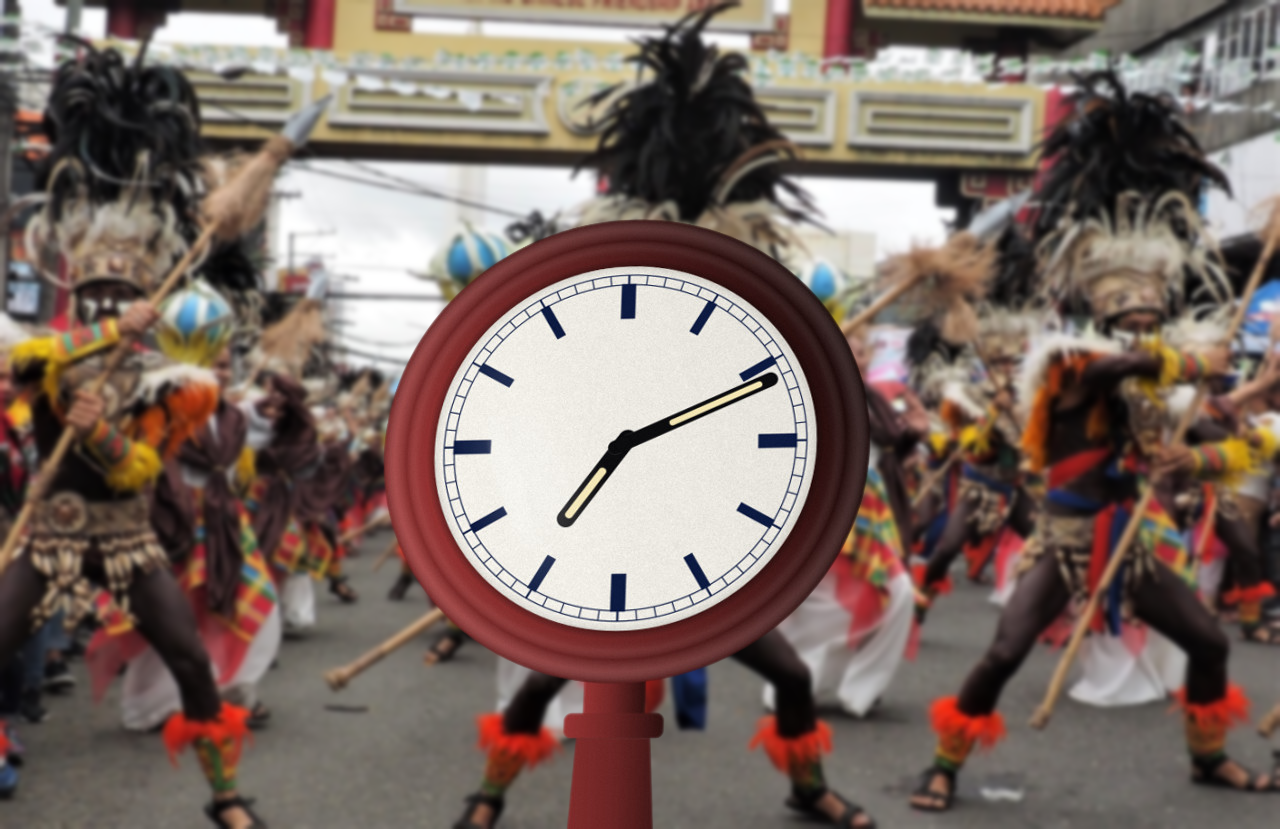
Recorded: h=7 m=11
